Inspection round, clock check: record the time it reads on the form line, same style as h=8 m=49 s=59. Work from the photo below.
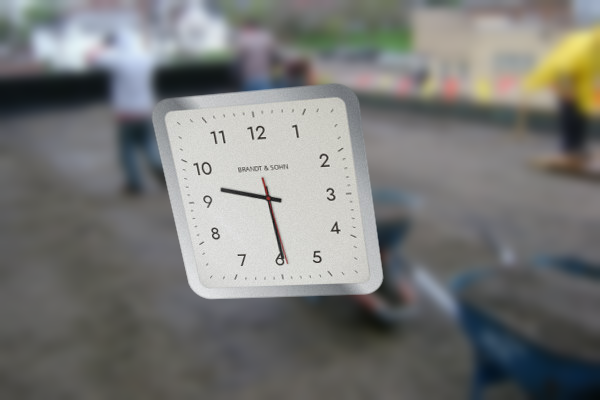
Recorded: h=9 m=29 s=29
